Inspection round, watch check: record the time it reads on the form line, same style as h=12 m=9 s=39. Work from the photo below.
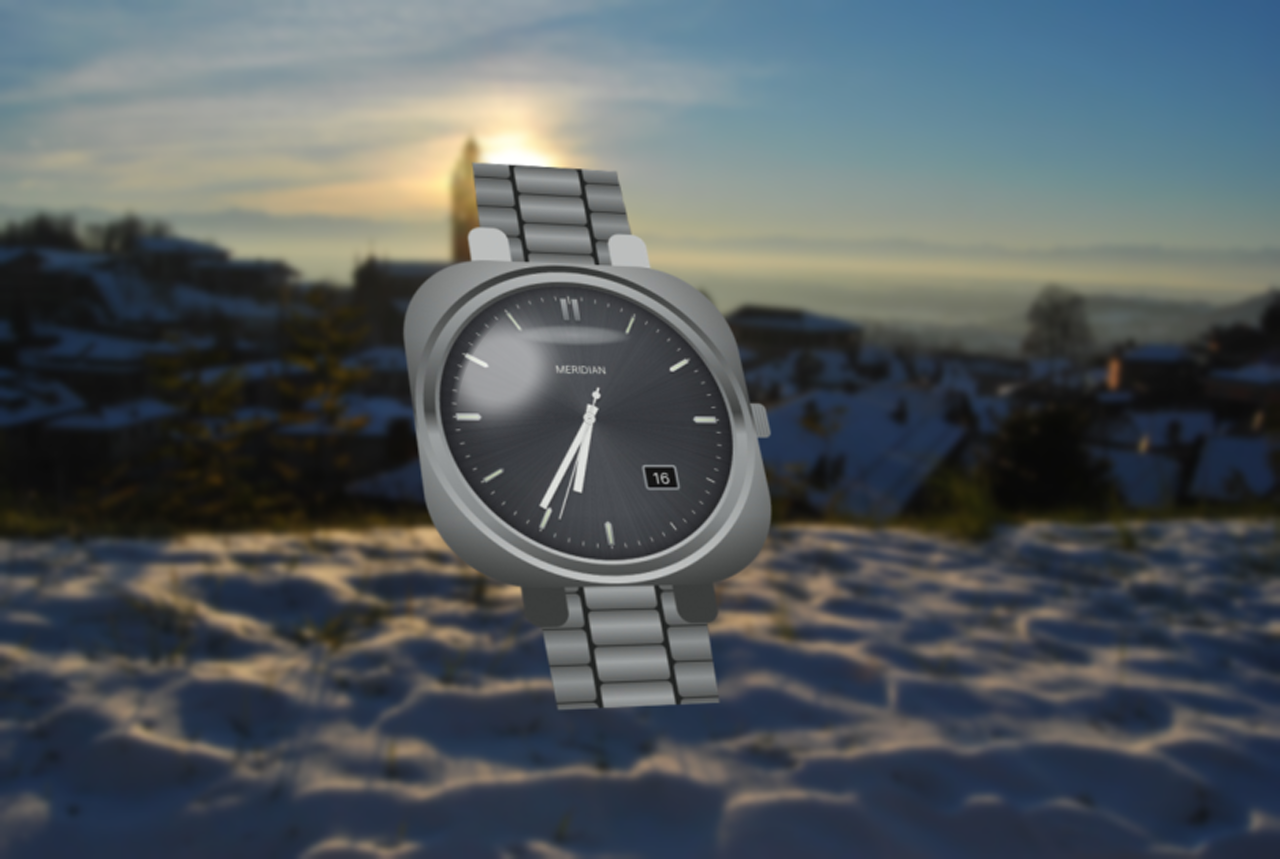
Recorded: h=6 m=35 s=34
